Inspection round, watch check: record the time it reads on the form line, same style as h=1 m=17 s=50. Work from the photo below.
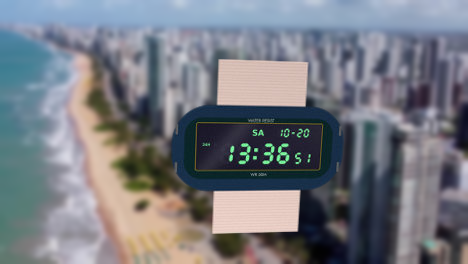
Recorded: h=13 m=36 s=51
